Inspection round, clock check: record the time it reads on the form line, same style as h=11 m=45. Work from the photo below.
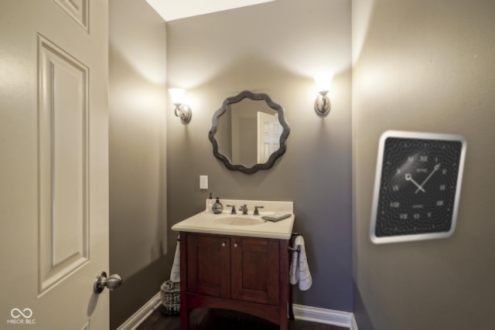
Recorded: h=10 m=7
